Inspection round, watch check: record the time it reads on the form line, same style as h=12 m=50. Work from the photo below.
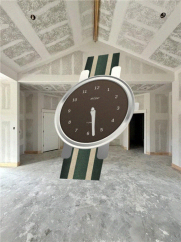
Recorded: h=5 m=28
